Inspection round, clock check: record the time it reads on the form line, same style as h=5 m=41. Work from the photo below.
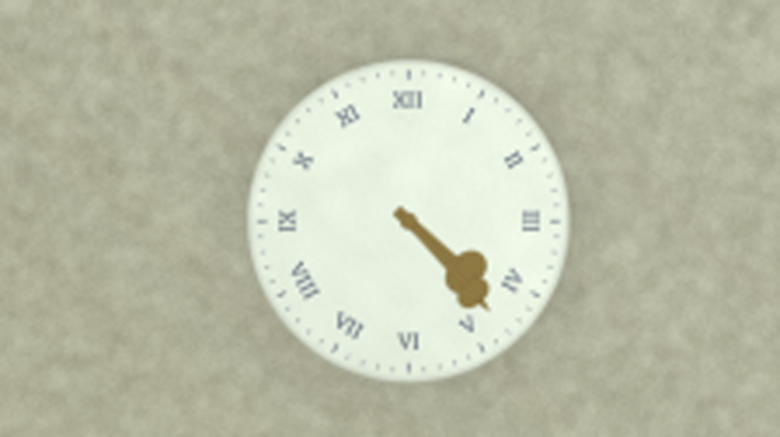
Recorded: h=4 m=23
